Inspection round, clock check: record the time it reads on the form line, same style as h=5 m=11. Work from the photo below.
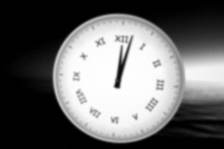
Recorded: h=12 m=2
